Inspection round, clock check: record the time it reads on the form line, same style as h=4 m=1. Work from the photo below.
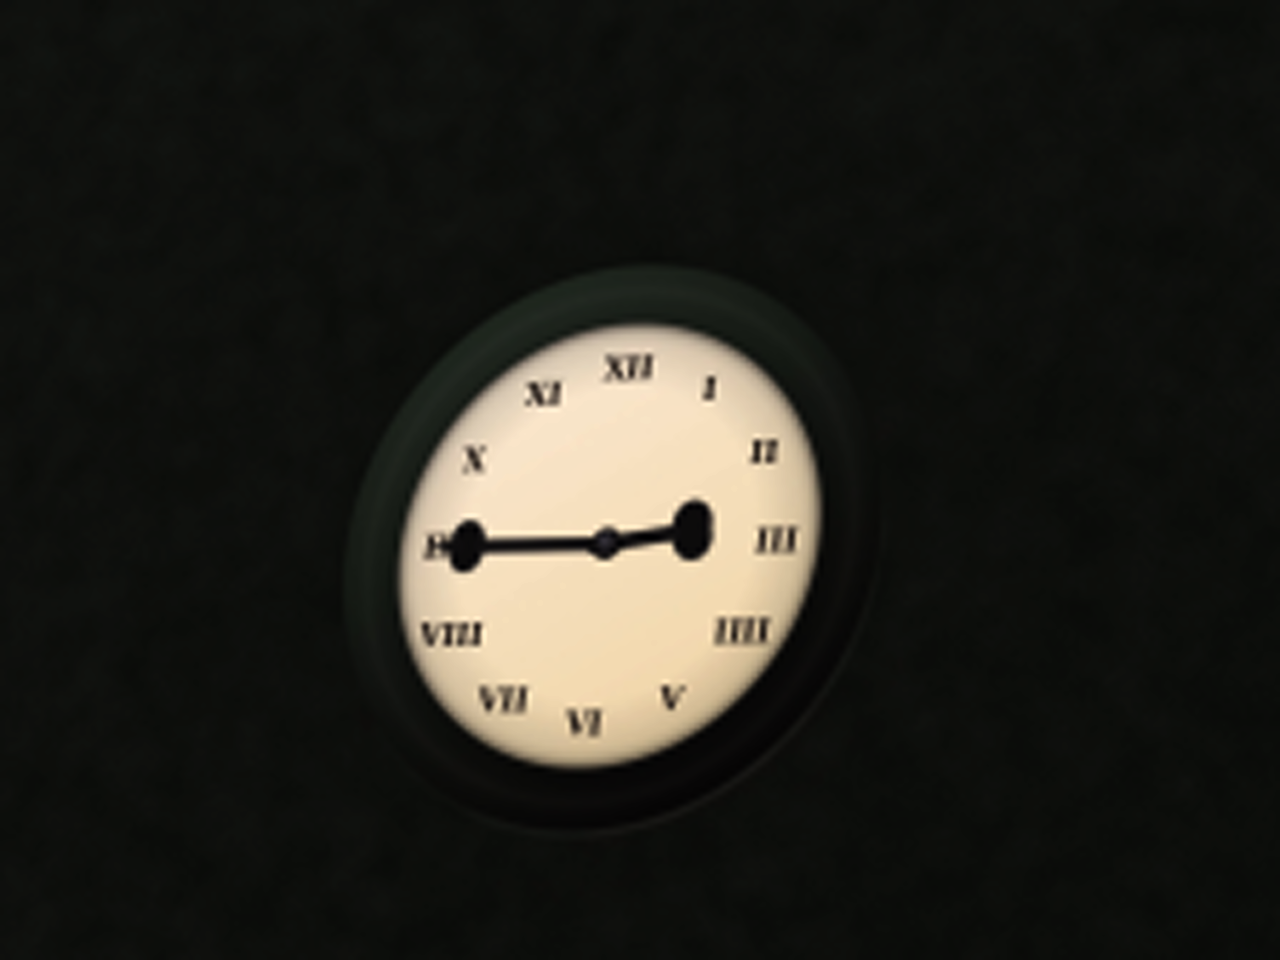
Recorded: h=2 m=45
